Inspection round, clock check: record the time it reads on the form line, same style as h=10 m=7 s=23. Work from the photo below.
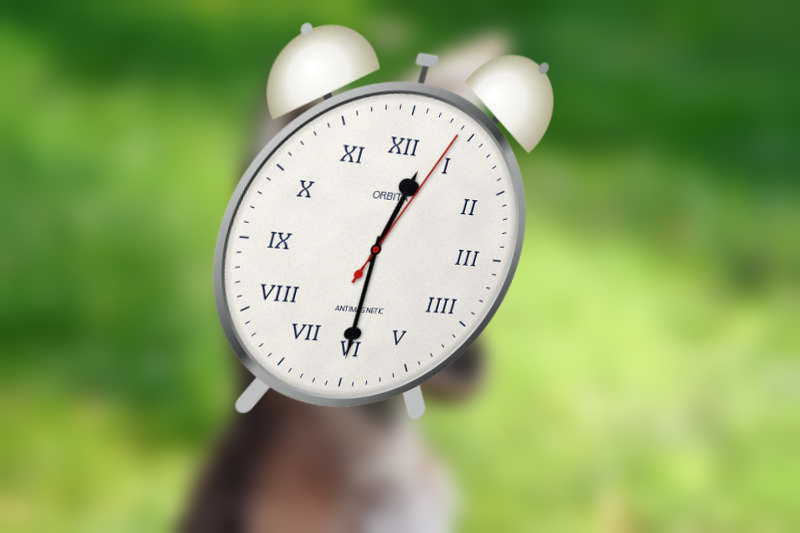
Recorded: h=12 m=30 s=4
